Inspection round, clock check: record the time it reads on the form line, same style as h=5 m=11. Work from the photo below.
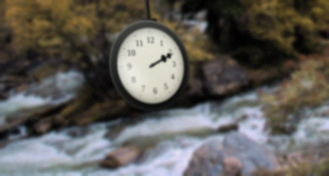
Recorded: h=2 m=11
